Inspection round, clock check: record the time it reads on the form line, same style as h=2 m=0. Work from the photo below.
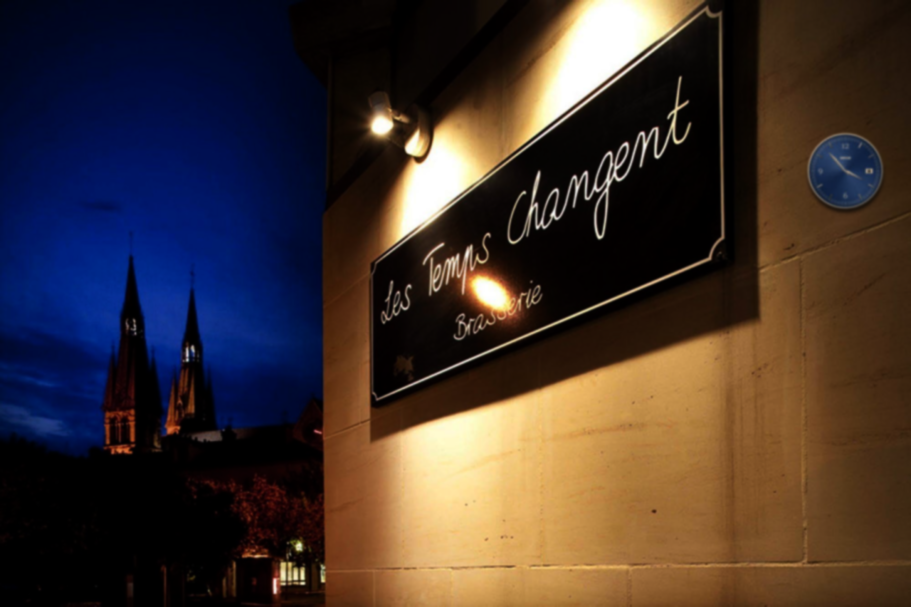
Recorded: h=3 m=53
